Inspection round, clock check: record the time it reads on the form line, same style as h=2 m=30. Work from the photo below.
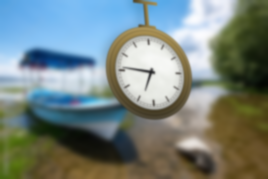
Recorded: h=6 m=46
